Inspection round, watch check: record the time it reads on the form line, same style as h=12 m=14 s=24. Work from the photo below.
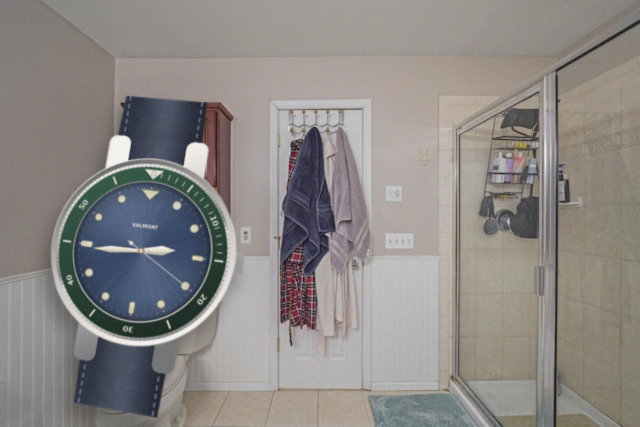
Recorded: h=2 m=44 s=20
